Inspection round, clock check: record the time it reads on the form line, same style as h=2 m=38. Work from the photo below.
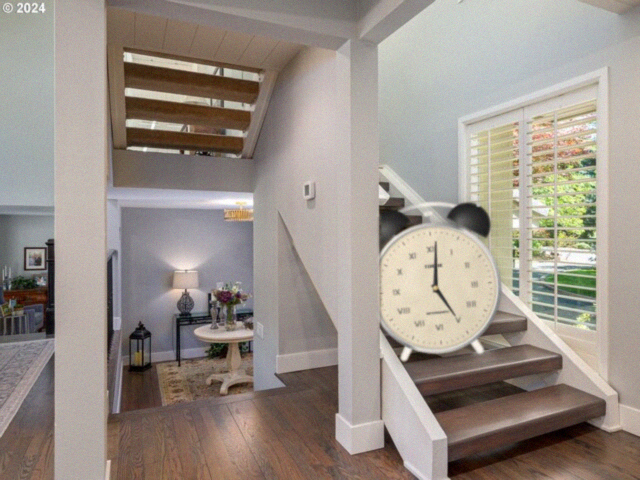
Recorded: h=5 m=1
